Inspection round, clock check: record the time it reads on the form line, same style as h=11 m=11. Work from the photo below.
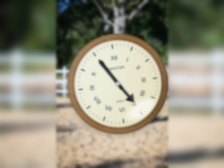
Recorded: h=4 m=55
